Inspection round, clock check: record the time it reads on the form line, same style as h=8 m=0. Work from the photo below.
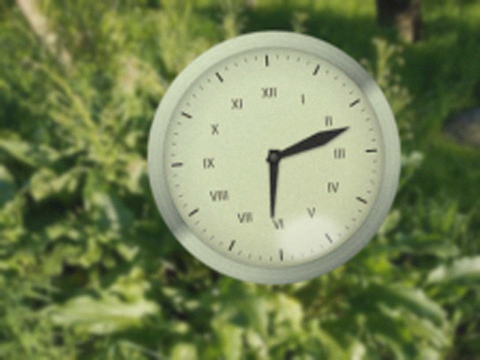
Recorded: h=6 m=12
